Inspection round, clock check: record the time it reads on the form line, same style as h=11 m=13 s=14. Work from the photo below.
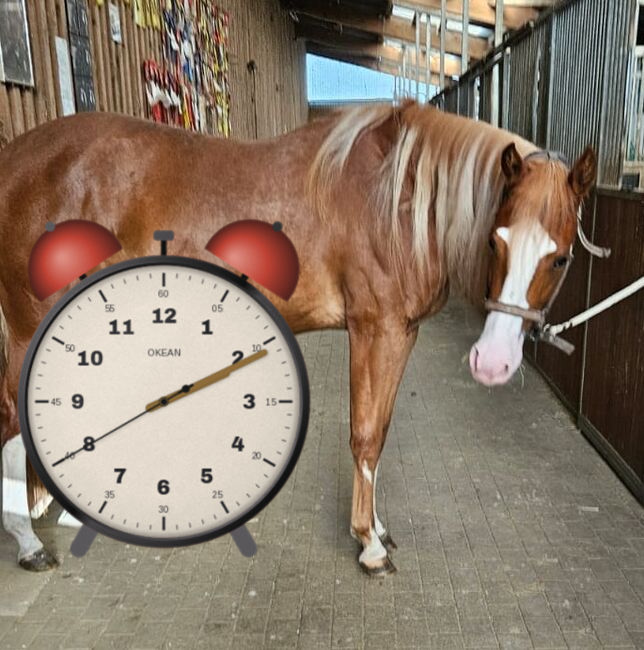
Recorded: h=2 m=10 s=40
